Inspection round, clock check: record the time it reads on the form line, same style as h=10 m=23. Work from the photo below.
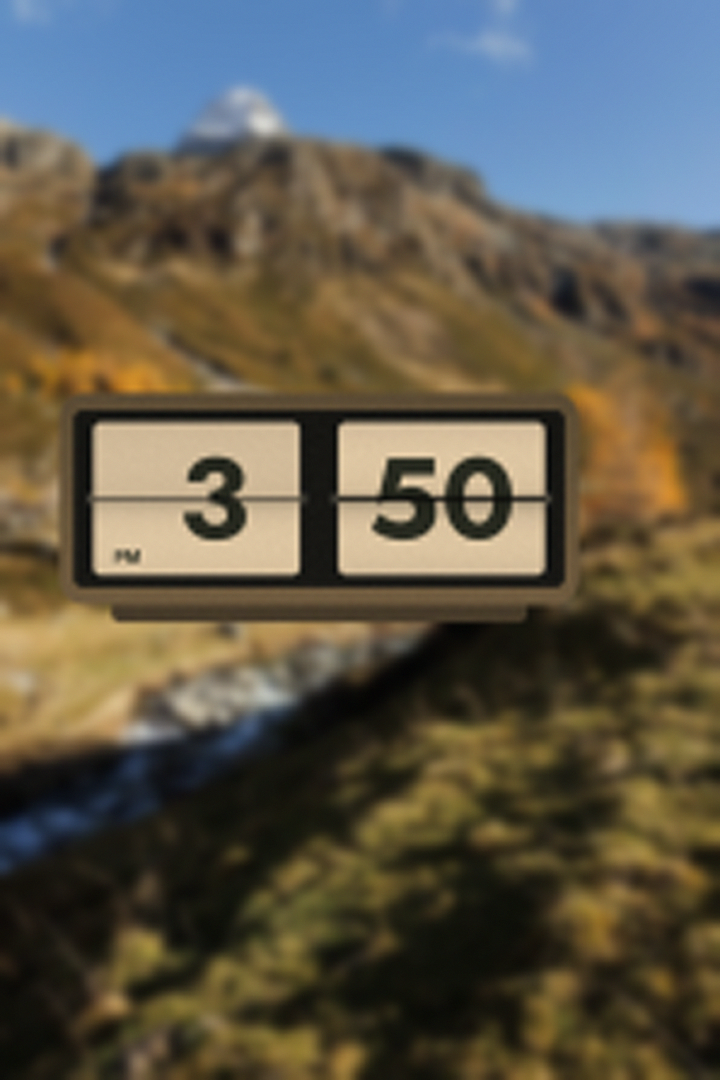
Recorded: h=3 m=50
